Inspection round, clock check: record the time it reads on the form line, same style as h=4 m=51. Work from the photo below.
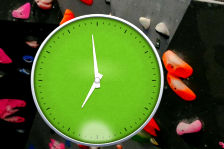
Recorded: h=6 m=59
